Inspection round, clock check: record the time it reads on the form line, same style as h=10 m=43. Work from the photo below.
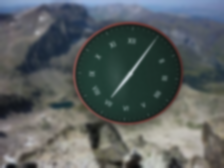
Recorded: h=7 m=5
